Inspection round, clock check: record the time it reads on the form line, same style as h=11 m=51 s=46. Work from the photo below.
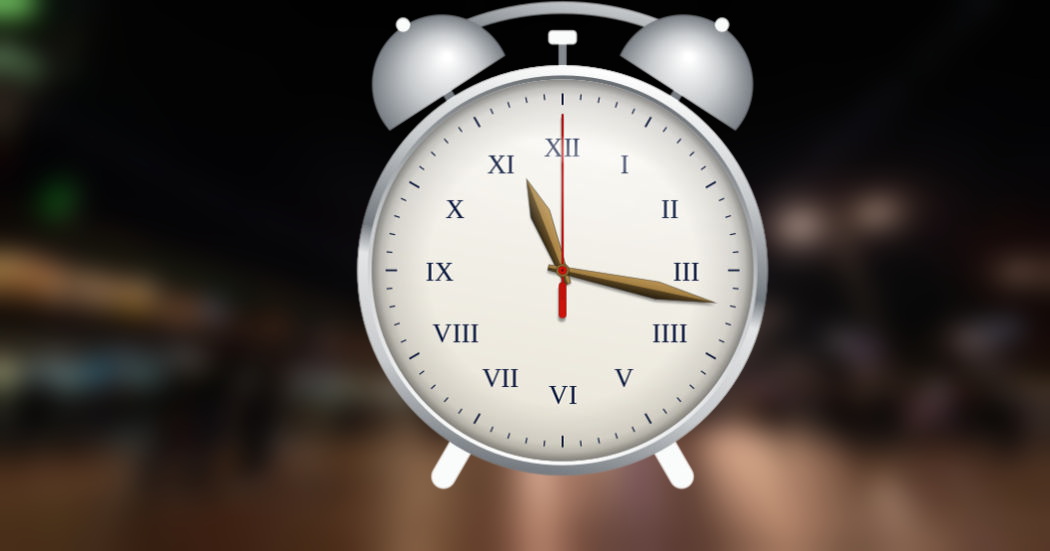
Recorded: h=11 m=17 s=0
